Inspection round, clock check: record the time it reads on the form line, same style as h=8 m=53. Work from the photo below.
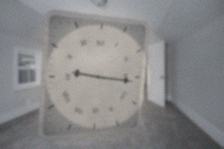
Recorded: h=9 m=16
